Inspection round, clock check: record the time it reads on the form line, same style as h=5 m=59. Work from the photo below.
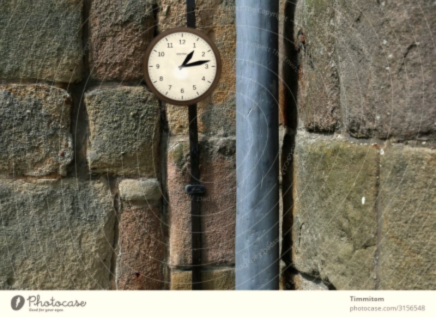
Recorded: h=1 m=13
